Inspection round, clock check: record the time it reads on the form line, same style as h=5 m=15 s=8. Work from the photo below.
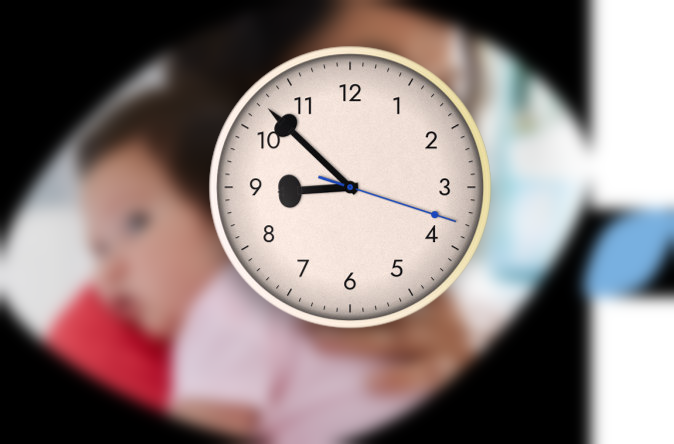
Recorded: h=8 m=52 s=18
